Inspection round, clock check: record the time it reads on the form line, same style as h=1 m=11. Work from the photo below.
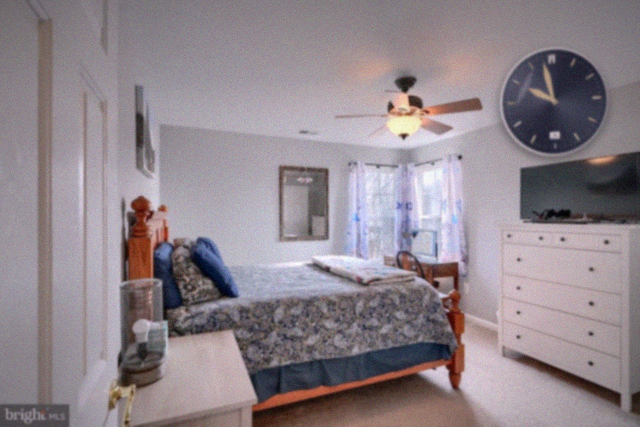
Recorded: h=9 m=58
